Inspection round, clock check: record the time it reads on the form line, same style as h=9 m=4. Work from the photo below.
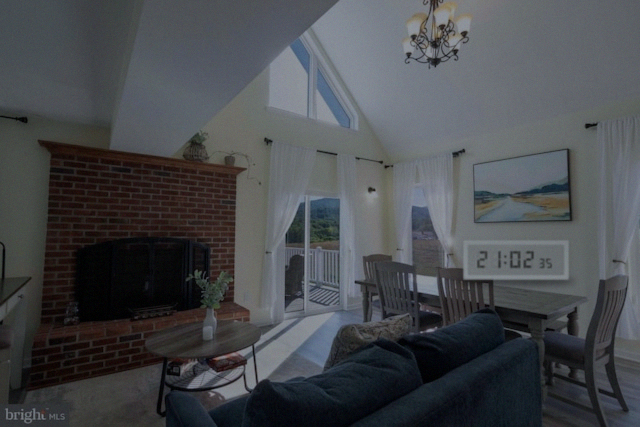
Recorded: h=21 m=2
